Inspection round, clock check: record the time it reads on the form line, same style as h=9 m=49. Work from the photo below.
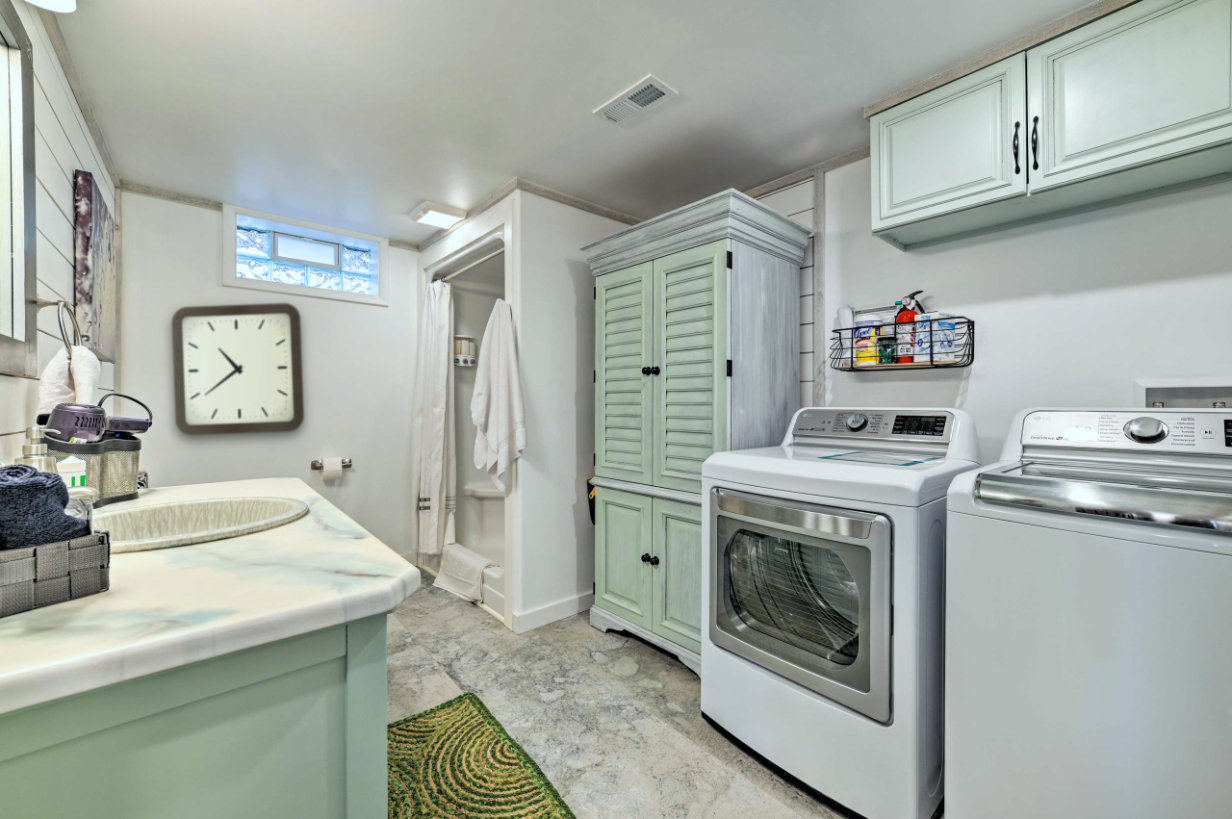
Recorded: h=10 m=39
